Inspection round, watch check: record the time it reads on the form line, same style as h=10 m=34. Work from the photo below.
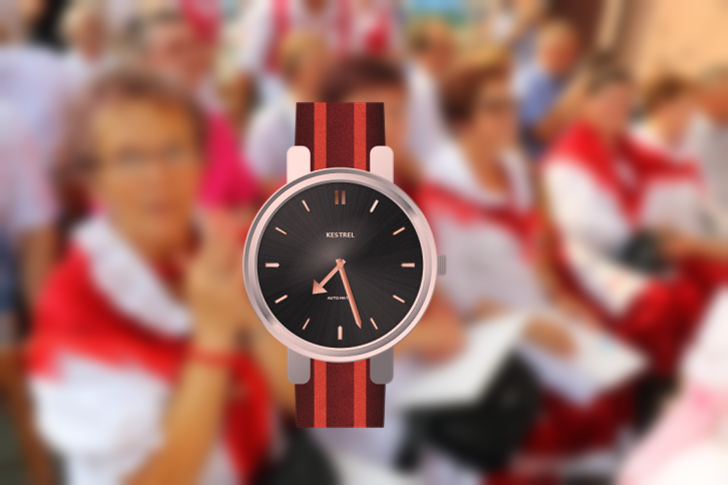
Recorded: h=7 m=27
